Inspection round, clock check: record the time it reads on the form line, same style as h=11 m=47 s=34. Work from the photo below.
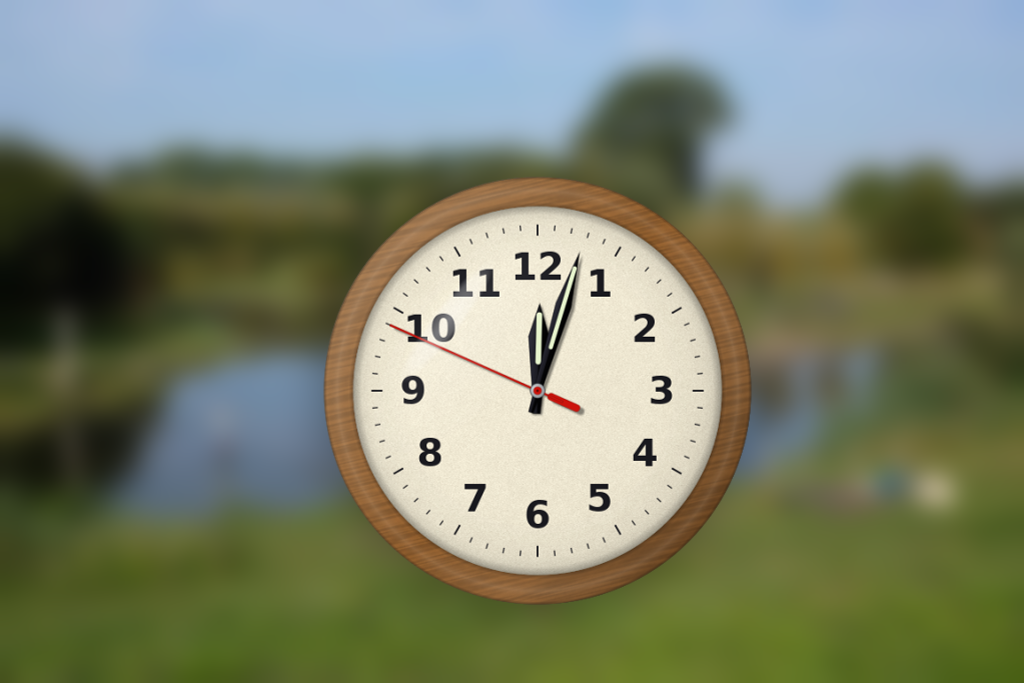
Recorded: h=12 m=2 s=49
